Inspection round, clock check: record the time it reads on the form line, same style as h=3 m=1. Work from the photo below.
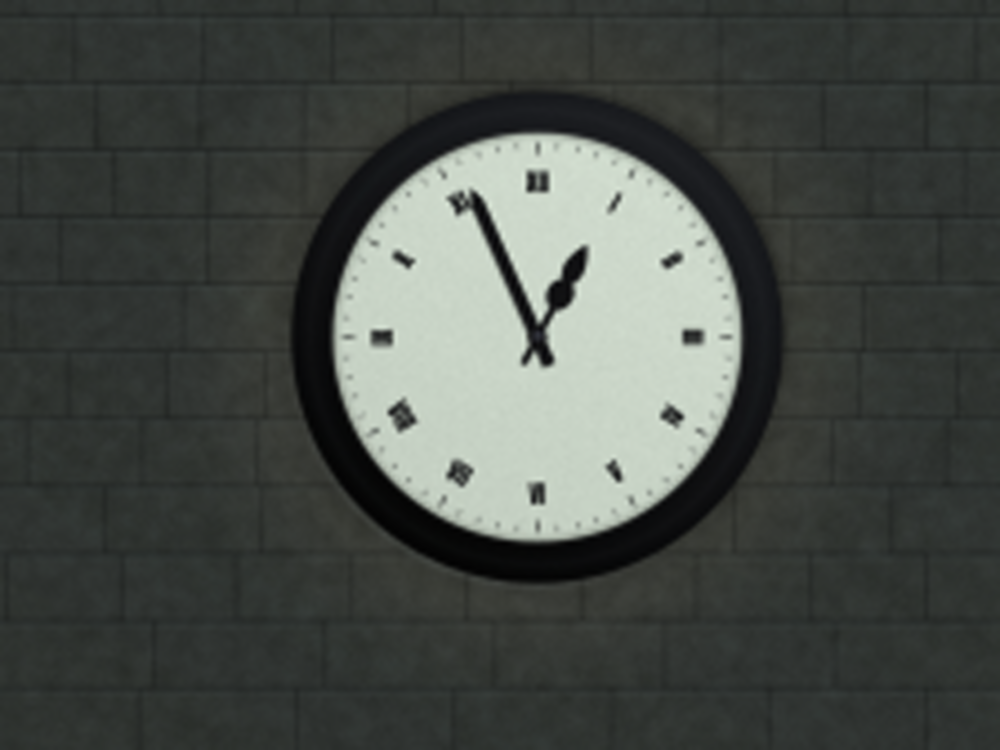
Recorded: h=12 m=56
